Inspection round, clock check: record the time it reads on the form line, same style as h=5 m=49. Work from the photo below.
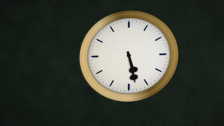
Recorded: h=5 m=28
